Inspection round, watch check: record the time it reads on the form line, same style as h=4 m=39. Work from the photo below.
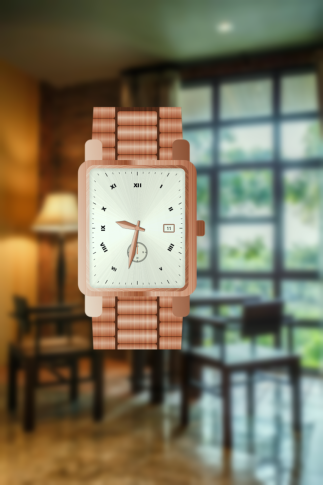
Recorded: h=9 m=32
